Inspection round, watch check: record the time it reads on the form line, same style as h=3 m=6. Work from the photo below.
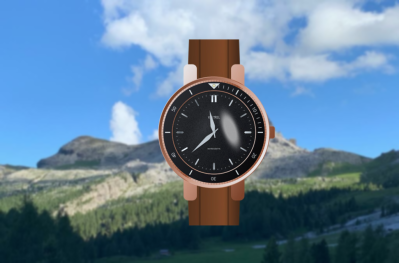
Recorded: h=11 m=38
